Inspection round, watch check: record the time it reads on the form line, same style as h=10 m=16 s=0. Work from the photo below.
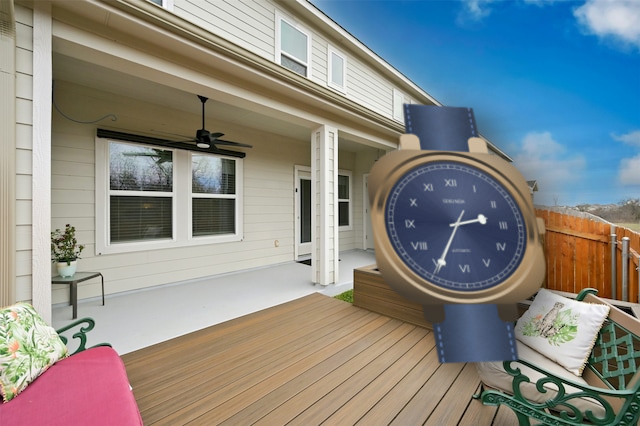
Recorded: h=2 m=34 s=35
